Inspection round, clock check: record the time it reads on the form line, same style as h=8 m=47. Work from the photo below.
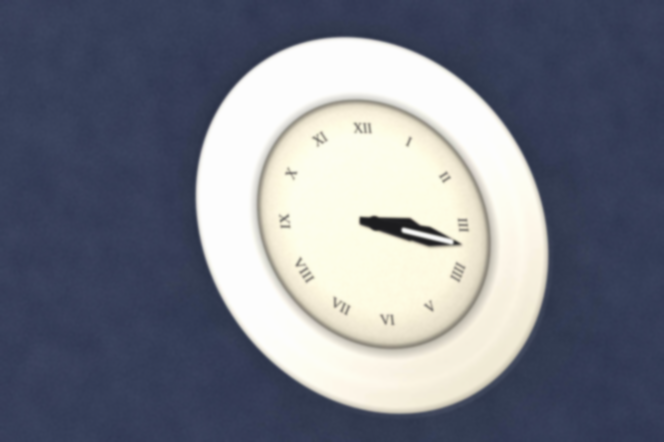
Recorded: h=3 m=17
